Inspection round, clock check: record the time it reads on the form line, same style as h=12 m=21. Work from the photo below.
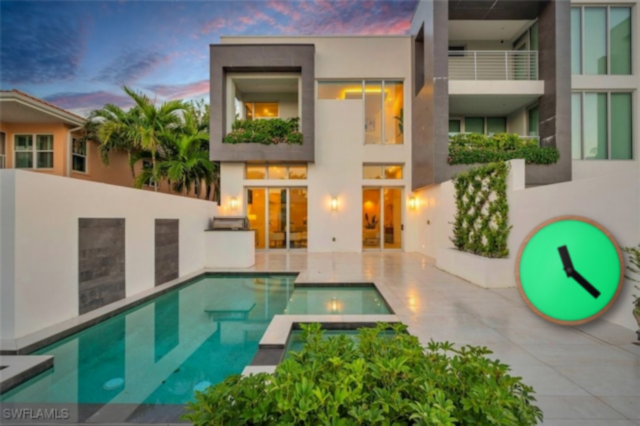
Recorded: h=11 m=22
